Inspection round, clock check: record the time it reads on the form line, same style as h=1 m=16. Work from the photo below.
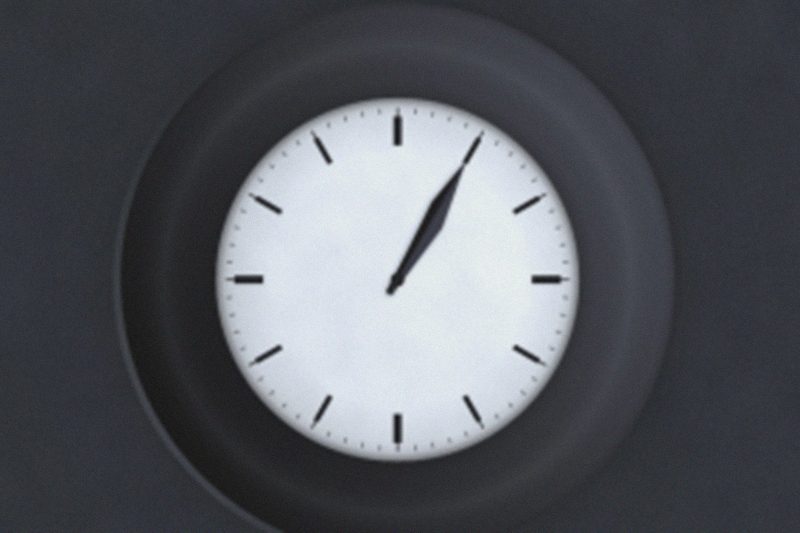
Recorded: h=1 m=5
